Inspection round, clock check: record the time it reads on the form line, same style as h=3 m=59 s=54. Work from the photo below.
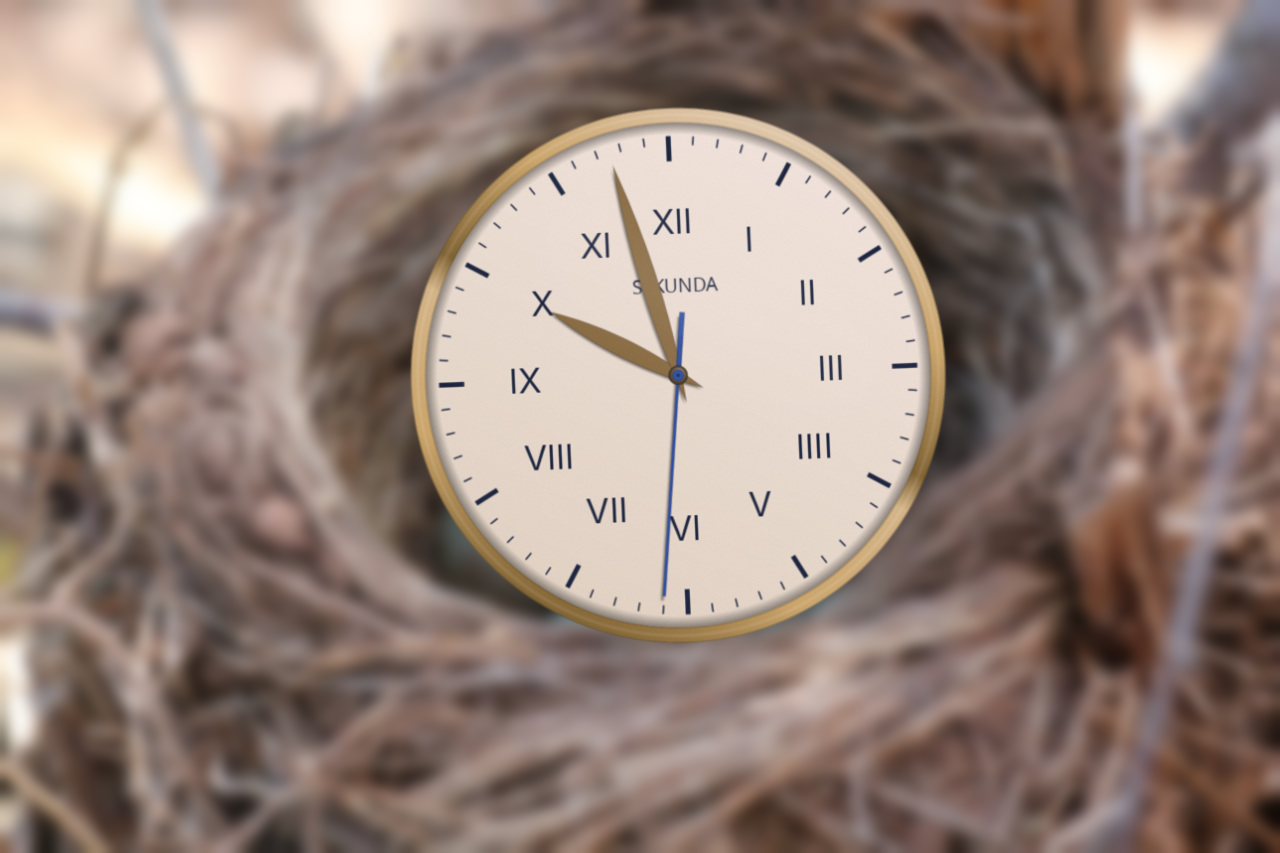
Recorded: h=9 m=57 s=31
